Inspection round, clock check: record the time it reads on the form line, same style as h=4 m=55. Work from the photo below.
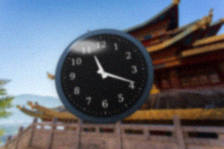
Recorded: h=11 m=19
